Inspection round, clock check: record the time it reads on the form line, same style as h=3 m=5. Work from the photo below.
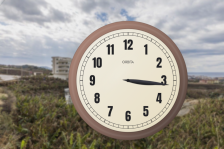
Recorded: h=3 m=16
